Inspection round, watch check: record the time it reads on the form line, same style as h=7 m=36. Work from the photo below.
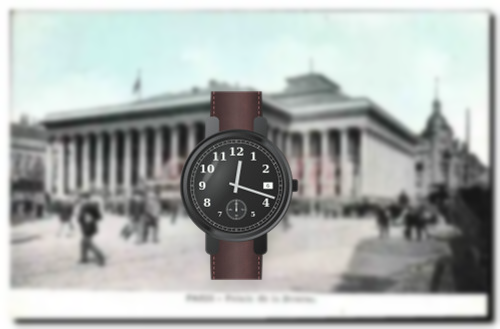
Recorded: h=12 m=18
